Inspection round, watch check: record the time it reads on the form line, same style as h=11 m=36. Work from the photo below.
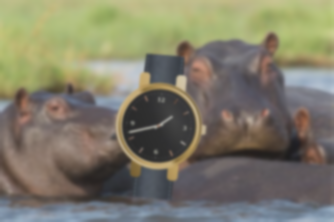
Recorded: h=1 m=42
